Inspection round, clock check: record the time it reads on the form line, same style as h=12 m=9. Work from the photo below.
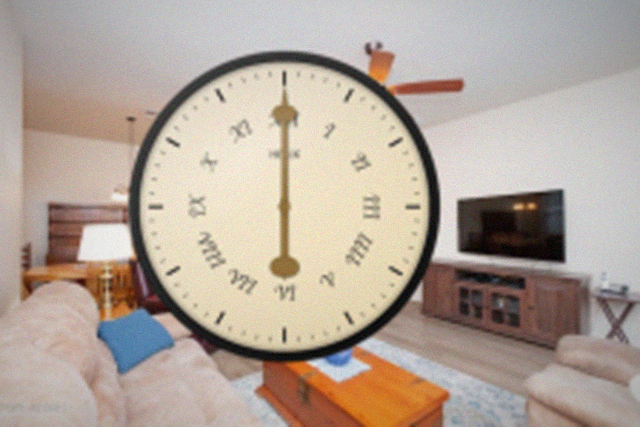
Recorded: h=6 m=0
